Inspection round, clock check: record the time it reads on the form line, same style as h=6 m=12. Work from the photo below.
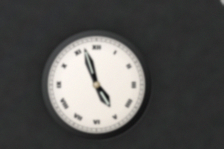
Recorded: h=4 m=57
